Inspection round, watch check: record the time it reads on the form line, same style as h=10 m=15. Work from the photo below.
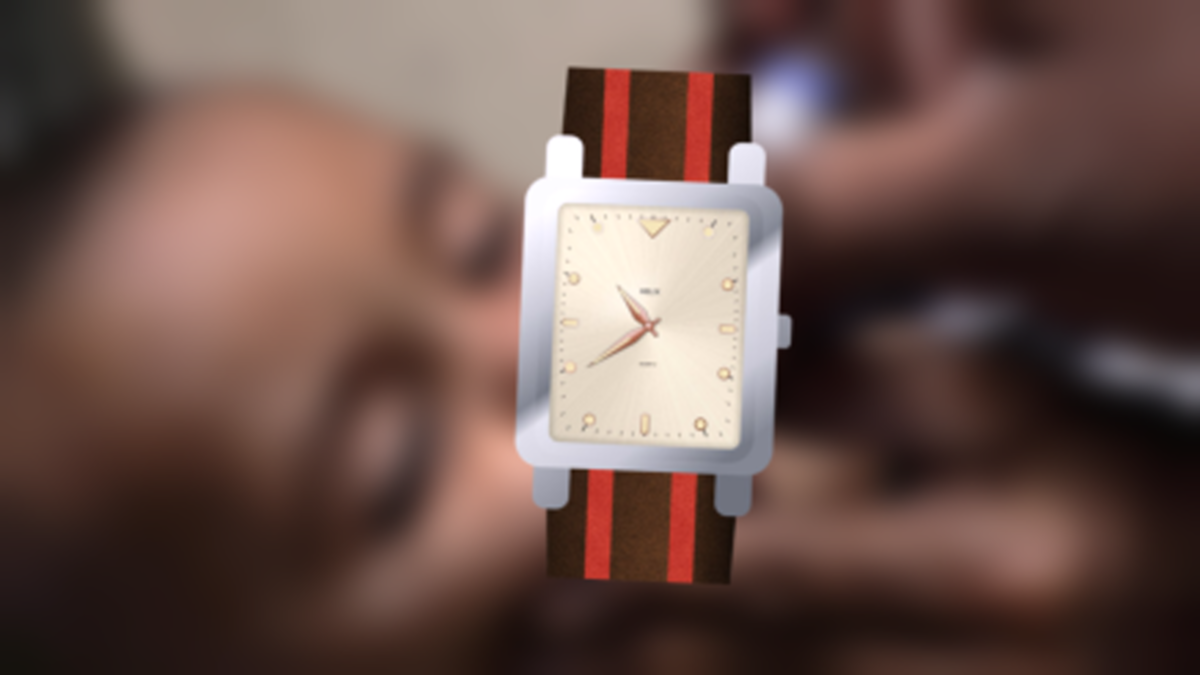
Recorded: h=10 m=39
